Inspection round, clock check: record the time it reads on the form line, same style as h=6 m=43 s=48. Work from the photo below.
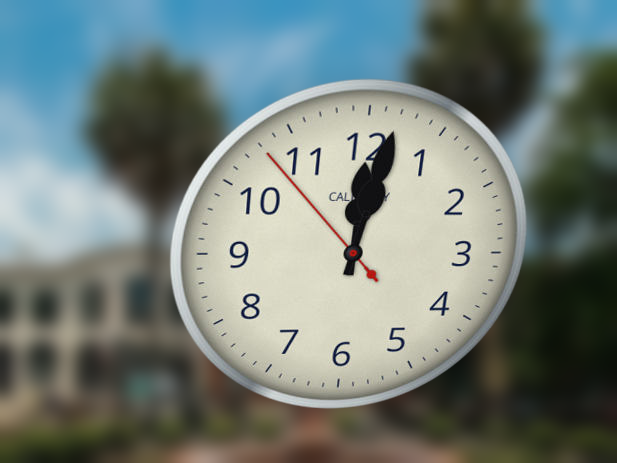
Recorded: h=12 m=1 s=53
